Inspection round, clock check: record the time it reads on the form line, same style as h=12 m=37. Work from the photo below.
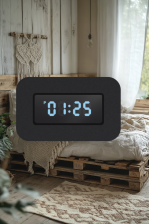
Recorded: h=1 m=25
